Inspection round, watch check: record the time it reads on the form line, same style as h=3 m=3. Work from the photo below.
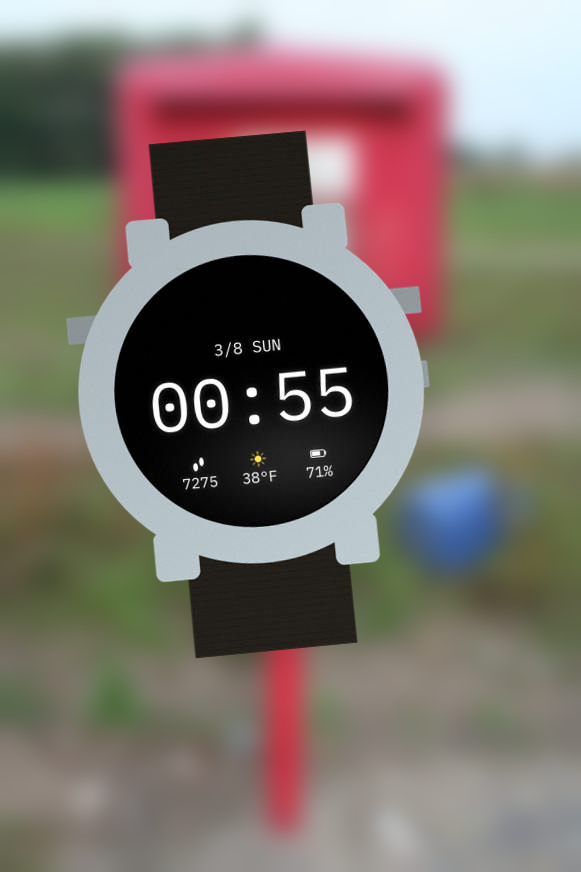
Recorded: h=0 m=55
